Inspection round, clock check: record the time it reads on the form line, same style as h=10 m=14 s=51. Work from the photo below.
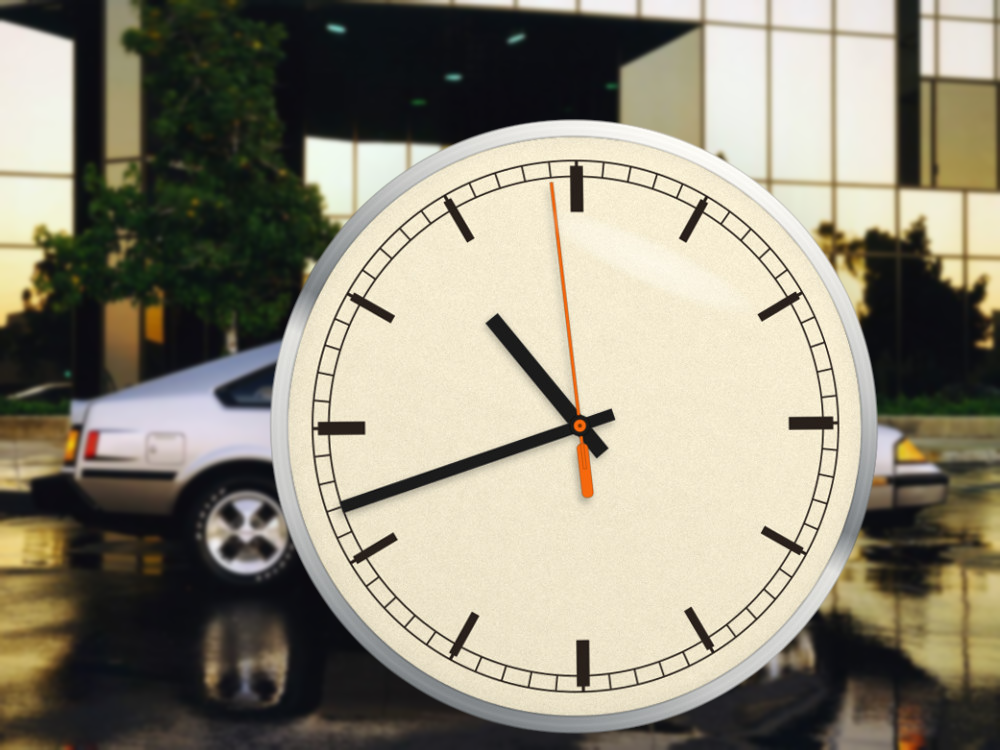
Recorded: h=10 m=41 s=59
